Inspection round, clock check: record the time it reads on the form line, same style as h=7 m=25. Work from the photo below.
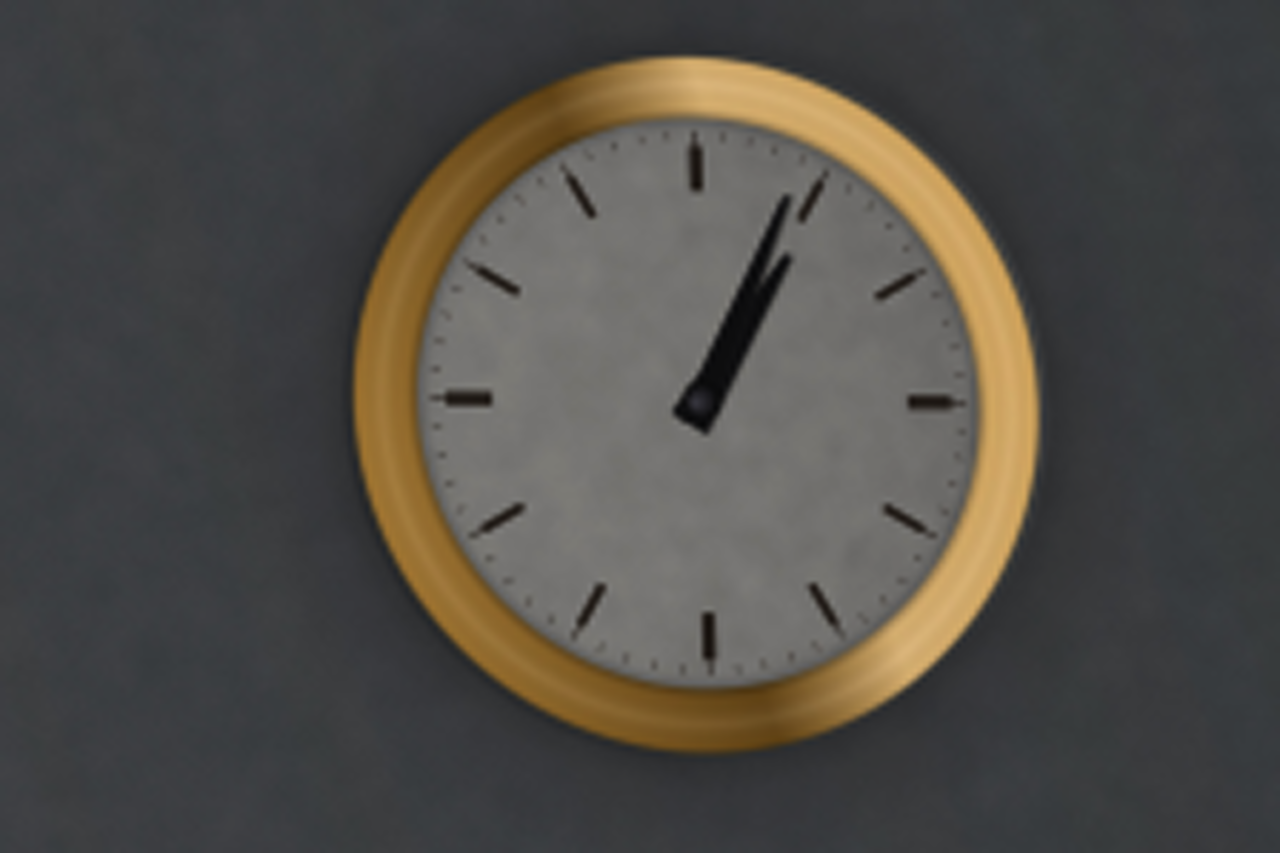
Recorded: h=1 m=4
